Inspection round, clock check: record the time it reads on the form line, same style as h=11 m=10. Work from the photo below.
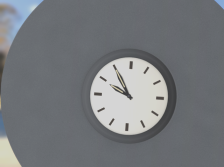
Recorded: h=9 m=55
